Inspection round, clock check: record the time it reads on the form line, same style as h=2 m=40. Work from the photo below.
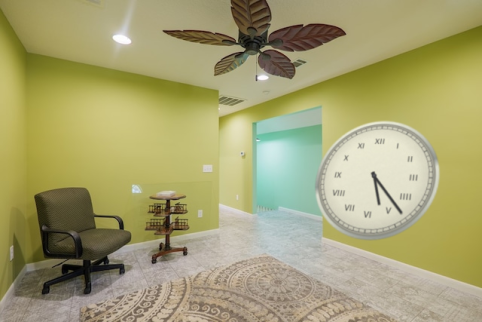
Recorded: h=5 m=23
